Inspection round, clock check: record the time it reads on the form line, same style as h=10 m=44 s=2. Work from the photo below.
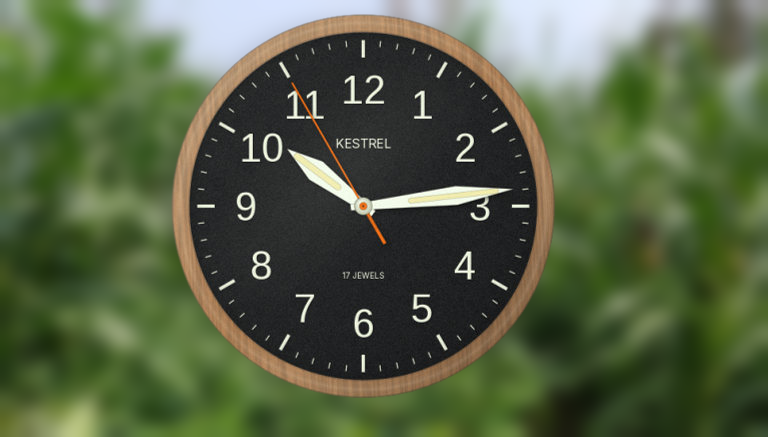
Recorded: h=10 m=13 s=55
